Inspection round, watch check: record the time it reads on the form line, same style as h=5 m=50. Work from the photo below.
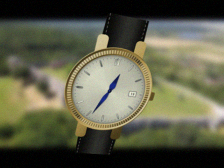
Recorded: h=12 m=34
